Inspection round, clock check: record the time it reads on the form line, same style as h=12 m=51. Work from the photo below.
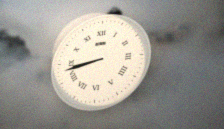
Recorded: h=8 m=43
